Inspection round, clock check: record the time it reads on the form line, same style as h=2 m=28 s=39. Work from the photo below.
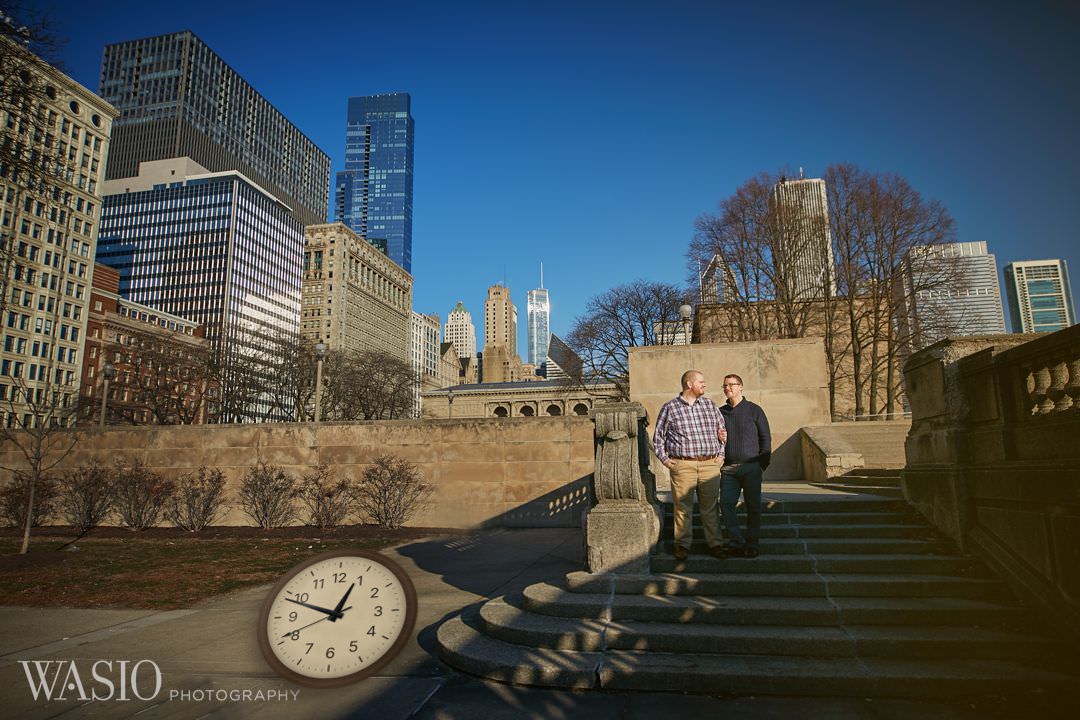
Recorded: h=12 m=48 s=41
